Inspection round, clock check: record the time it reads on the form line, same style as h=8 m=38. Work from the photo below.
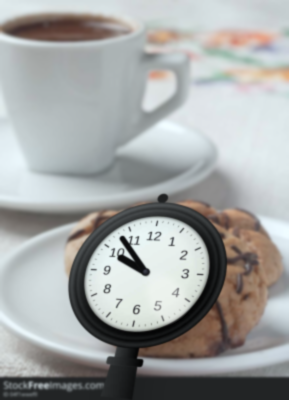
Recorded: h=9 m=53
